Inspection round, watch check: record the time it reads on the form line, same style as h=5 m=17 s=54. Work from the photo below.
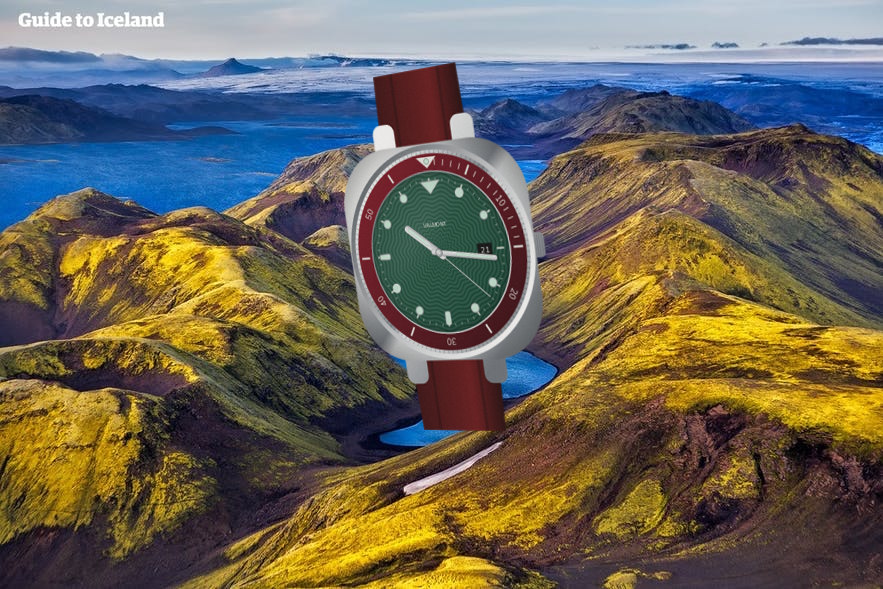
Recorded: h=10 m=16 s=22
